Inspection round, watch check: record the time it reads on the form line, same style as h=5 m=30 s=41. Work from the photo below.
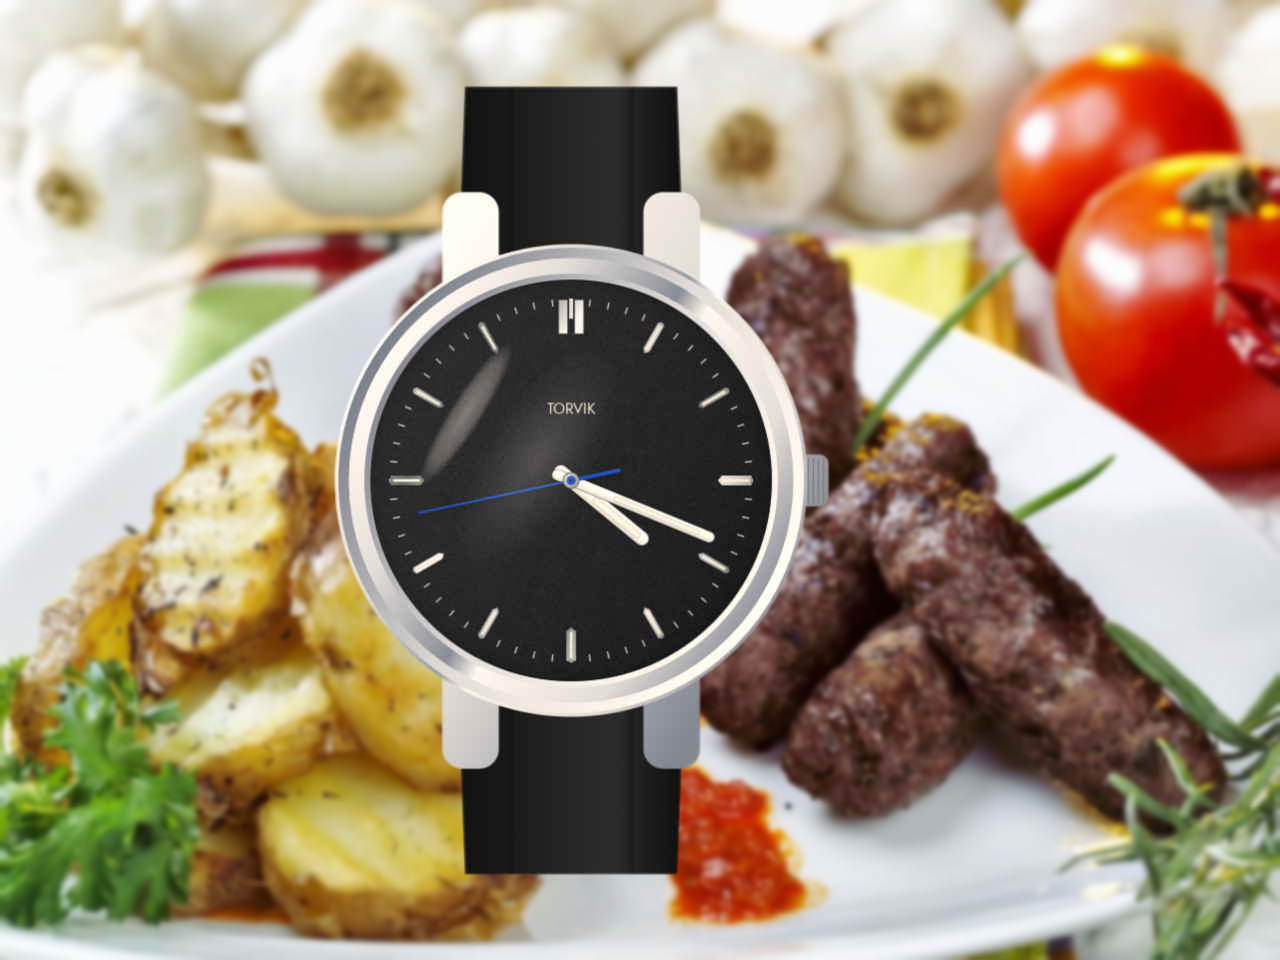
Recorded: h=4 m=18 s=43
